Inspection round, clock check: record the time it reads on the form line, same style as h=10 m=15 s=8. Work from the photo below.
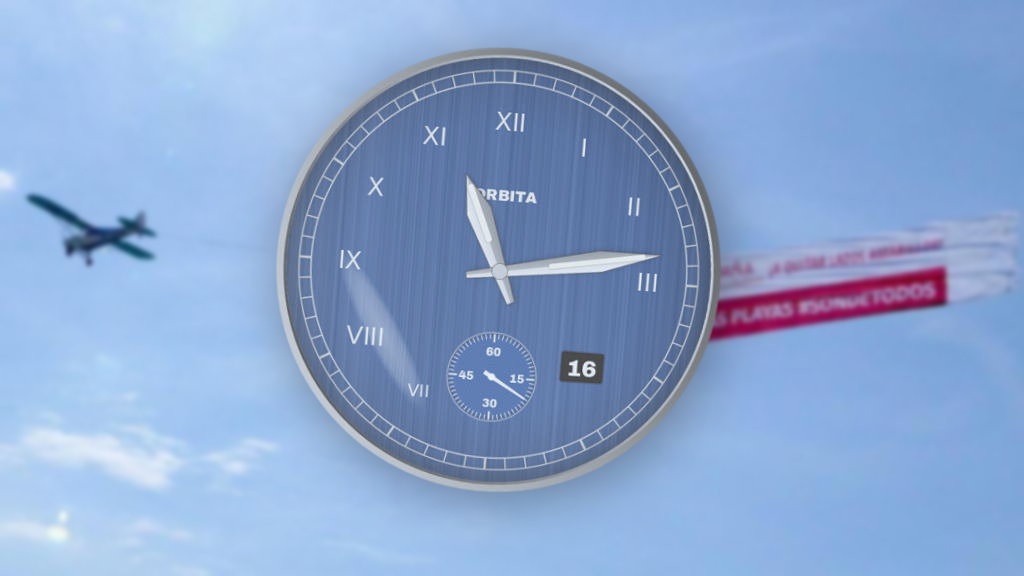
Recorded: h=11 m=13 s=20
